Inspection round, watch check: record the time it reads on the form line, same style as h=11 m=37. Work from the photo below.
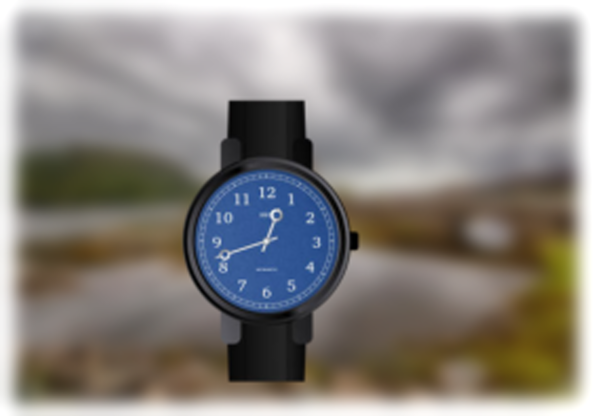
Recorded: h=12 m=42
